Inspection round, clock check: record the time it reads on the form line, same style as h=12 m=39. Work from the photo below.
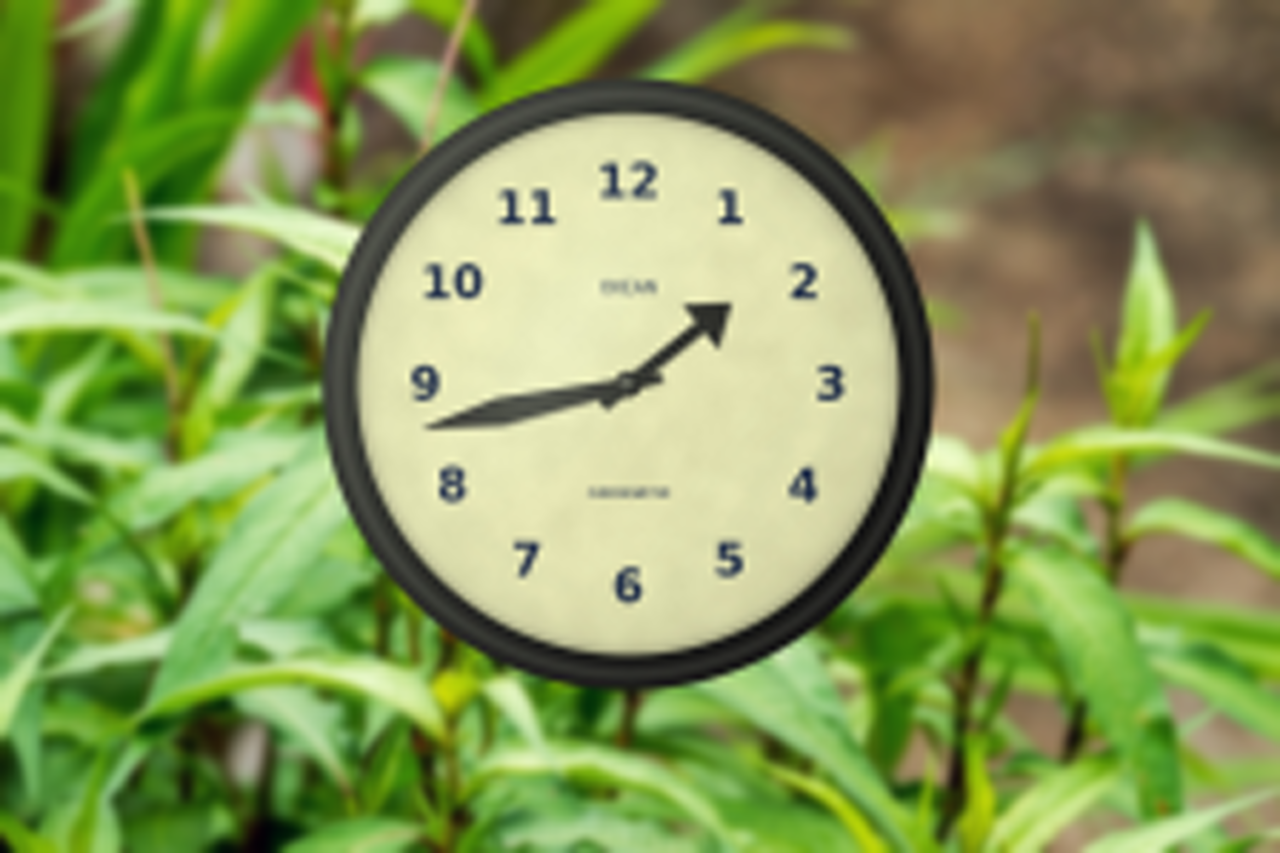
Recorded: h=1 m=43
